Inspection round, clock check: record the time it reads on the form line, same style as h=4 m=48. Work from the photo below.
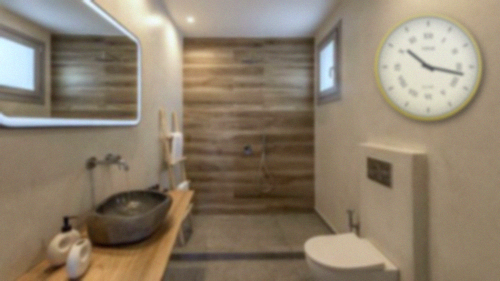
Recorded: h=10 m=17
